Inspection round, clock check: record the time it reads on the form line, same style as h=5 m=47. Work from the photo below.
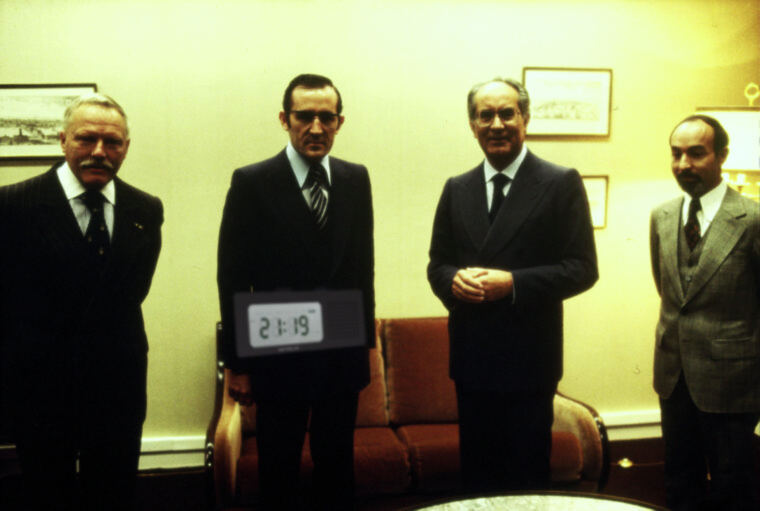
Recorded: h=21 m=19
